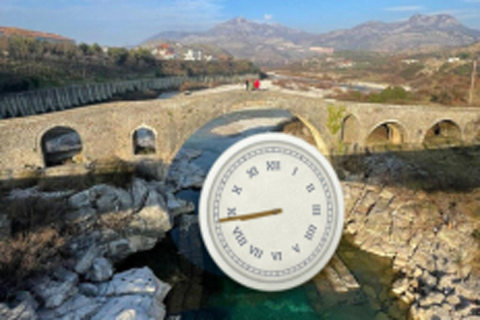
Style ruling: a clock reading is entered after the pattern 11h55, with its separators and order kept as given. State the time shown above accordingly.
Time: 8h44
